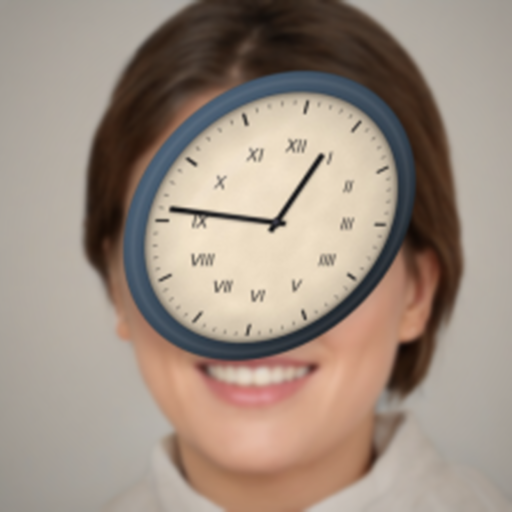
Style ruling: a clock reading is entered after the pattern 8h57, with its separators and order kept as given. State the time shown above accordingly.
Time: 12h46
